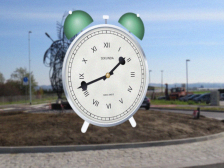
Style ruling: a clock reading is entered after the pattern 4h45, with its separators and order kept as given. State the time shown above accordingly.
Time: 1h42
